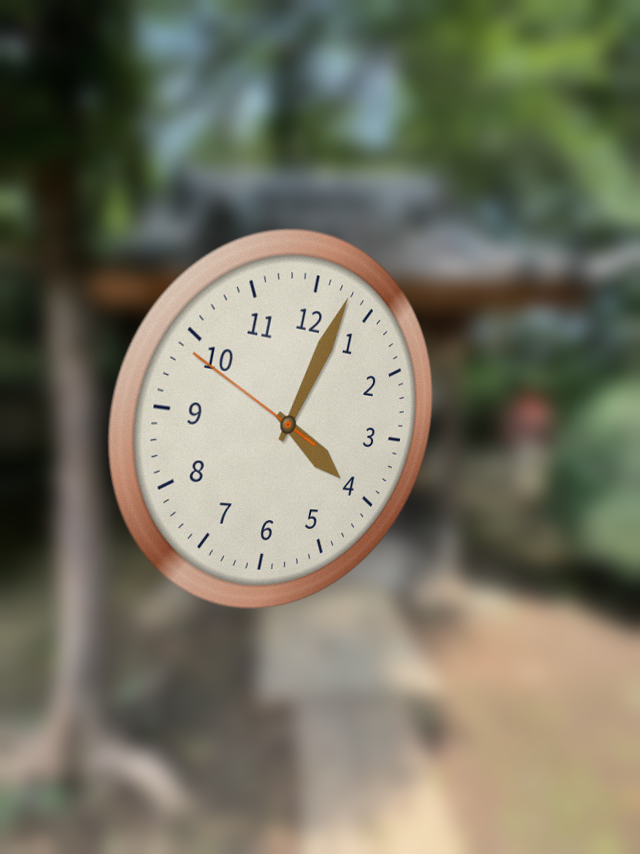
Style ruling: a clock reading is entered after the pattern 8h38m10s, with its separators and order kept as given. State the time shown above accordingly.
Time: 4h02m49s
